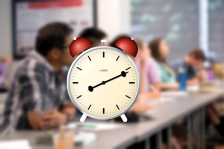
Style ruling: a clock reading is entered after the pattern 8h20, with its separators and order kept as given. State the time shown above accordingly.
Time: 8h11
